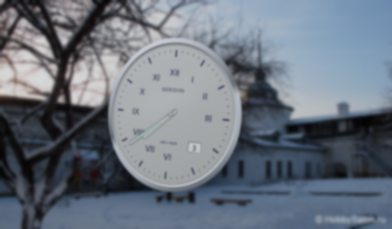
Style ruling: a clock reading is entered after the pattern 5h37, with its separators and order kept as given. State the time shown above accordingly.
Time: 7h39
